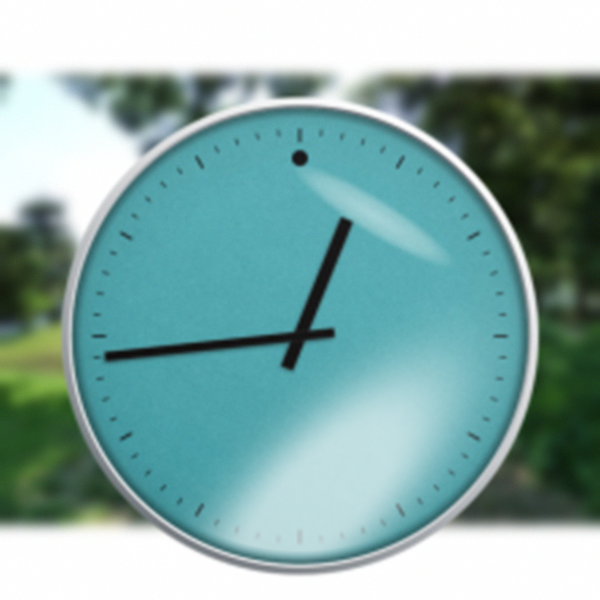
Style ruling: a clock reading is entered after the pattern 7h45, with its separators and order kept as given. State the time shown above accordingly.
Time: 12h44
